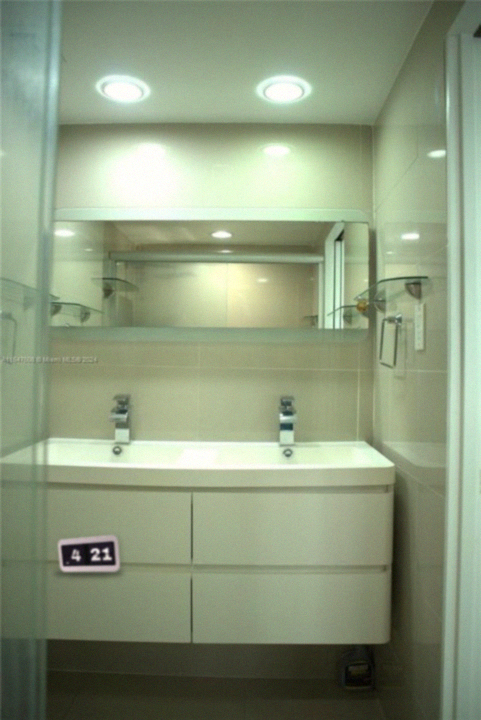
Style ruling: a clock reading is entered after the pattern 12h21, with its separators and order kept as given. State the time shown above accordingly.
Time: 4h21
